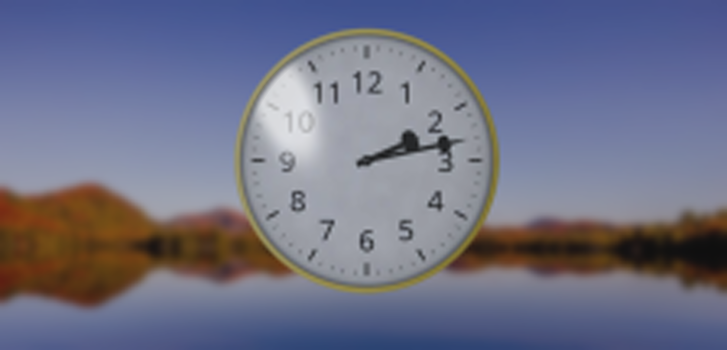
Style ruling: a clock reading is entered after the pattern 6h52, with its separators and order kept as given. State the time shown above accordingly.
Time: 2h13
